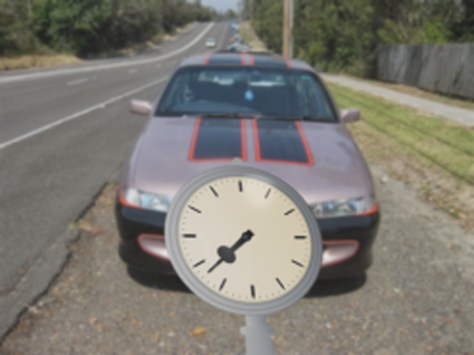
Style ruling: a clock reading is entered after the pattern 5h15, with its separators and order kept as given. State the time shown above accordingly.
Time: 7h38
